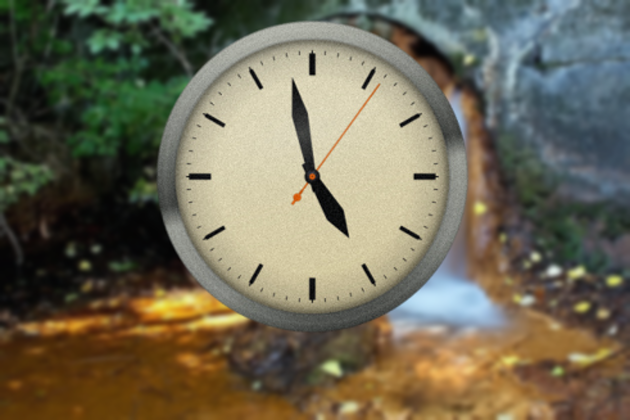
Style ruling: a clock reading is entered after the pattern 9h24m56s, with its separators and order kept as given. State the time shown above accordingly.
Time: 4h58m06s
